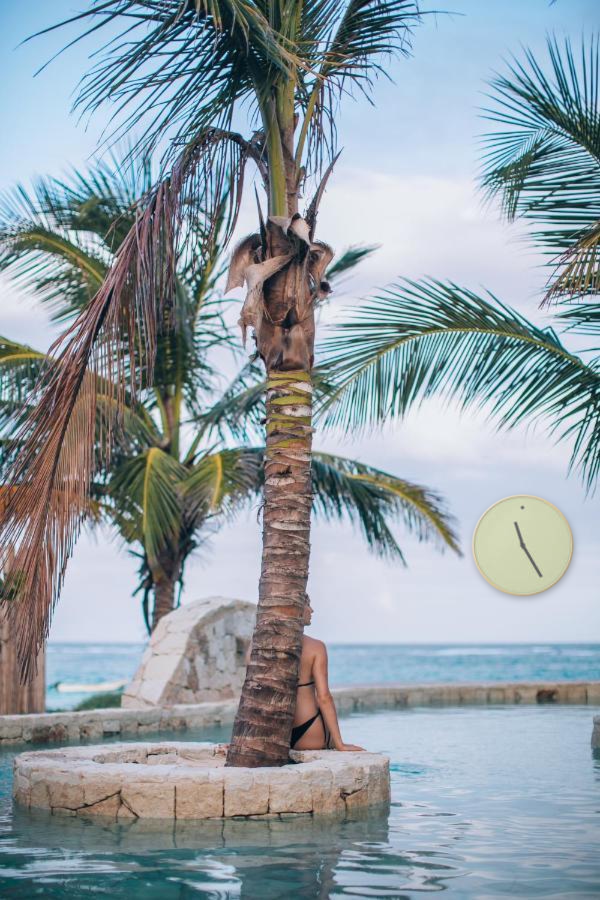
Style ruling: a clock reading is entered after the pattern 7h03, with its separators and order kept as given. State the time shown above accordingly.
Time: 11h25
